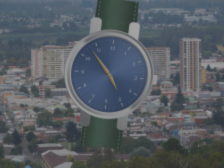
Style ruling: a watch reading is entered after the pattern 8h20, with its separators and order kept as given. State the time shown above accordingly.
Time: 4h53
